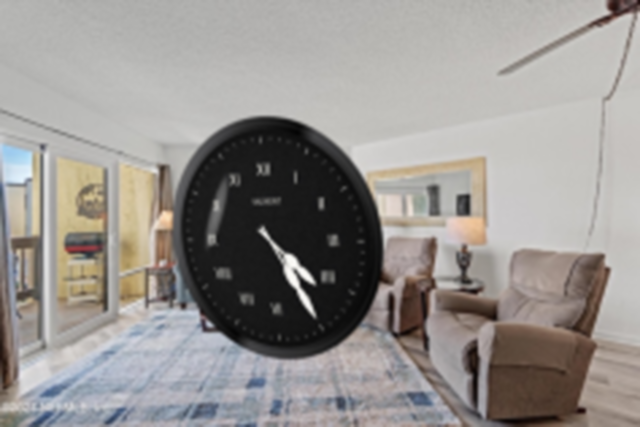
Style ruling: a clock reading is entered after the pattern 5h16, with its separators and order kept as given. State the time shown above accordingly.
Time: 4h25
